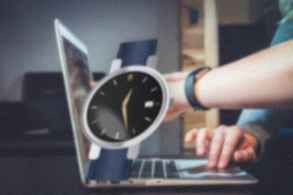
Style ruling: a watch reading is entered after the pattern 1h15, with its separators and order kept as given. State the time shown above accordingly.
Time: 12h27
